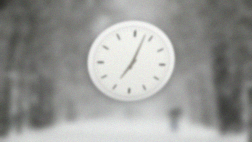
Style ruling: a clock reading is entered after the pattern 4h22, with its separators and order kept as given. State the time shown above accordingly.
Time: 7h03
